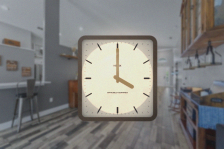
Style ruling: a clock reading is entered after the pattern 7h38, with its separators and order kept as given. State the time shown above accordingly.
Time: 4h00
